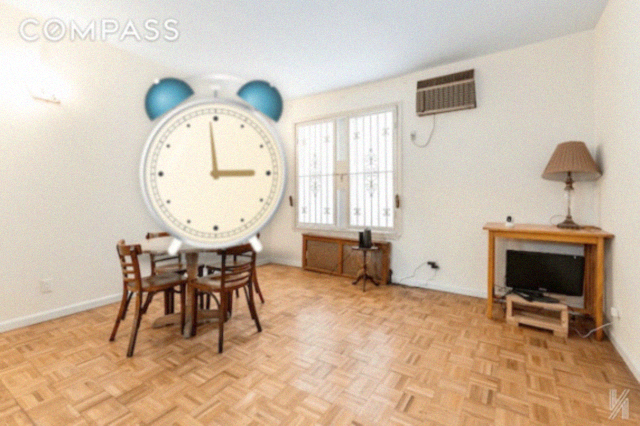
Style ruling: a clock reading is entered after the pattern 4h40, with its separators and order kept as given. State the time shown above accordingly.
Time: 2h59
